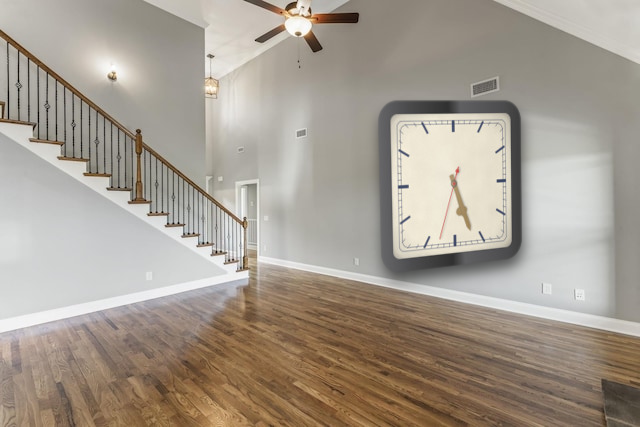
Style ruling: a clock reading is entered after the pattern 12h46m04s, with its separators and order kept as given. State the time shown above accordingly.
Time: 5h26m33s
